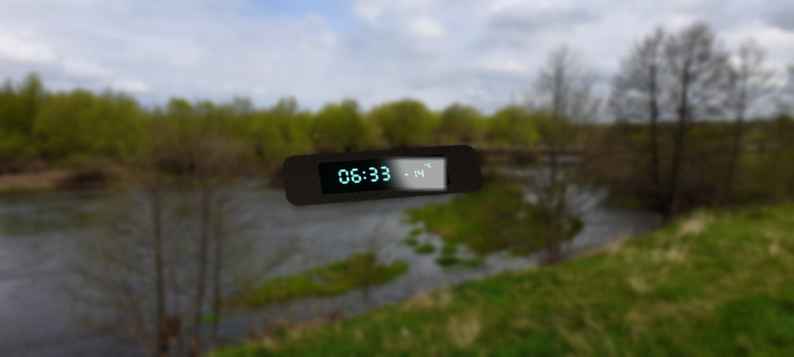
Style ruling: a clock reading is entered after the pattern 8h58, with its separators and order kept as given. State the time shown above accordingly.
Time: 6h33
